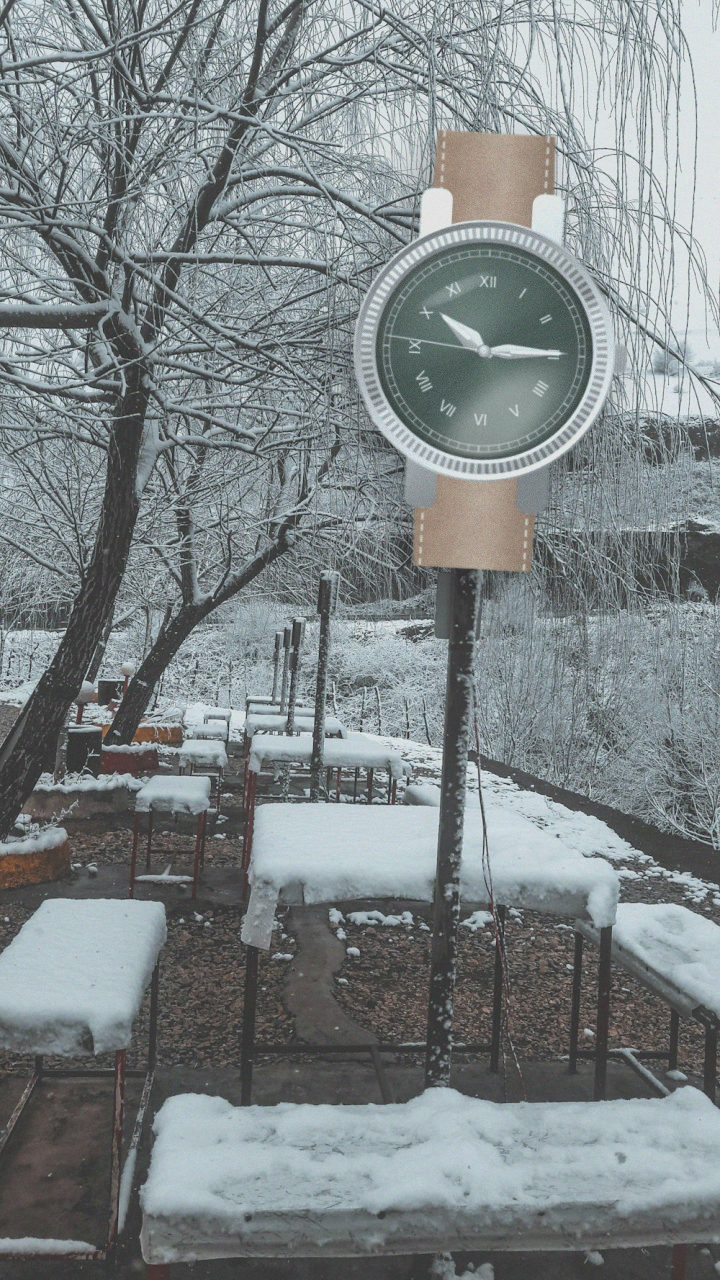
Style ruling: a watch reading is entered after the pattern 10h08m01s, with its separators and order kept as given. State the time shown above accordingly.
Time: 10h14m46s
